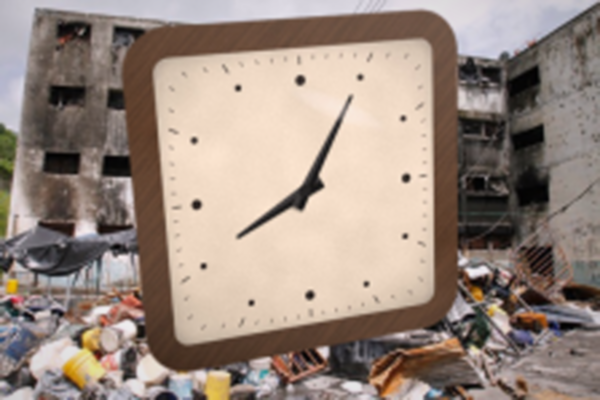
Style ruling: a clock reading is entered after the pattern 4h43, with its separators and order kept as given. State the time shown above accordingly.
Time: 8h05
